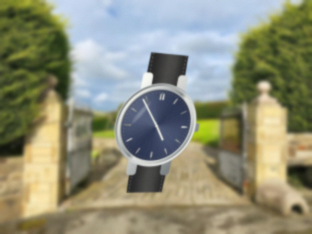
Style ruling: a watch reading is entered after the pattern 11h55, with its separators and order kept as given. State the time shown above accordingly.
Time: 4h54
